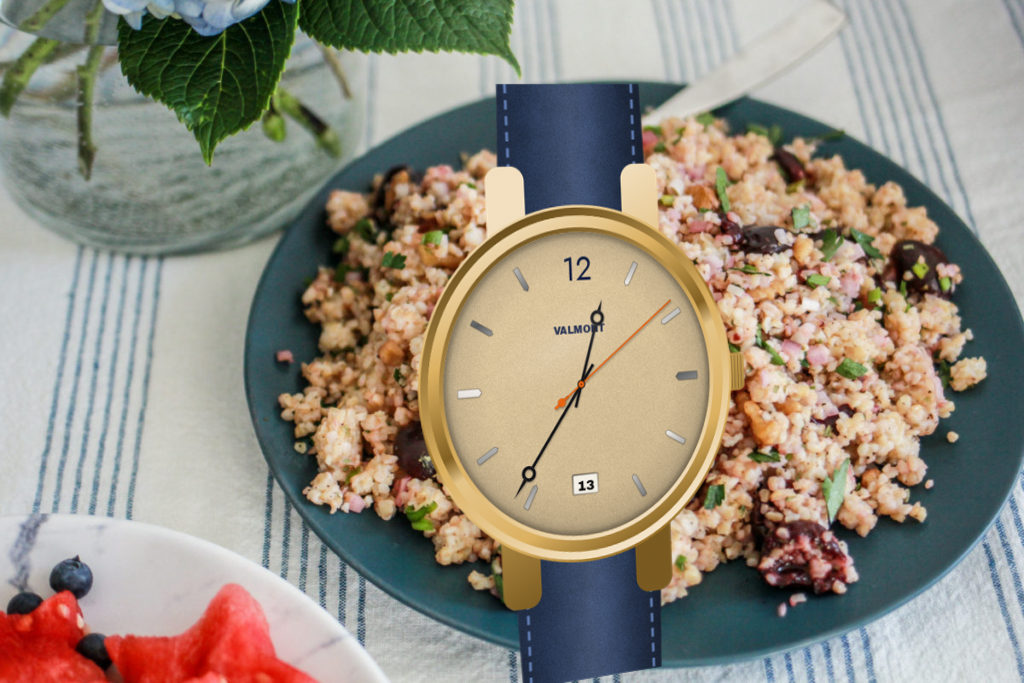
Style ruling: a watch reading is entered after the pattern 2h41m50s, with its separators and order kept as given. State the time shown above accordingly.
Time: 12h36m09s
